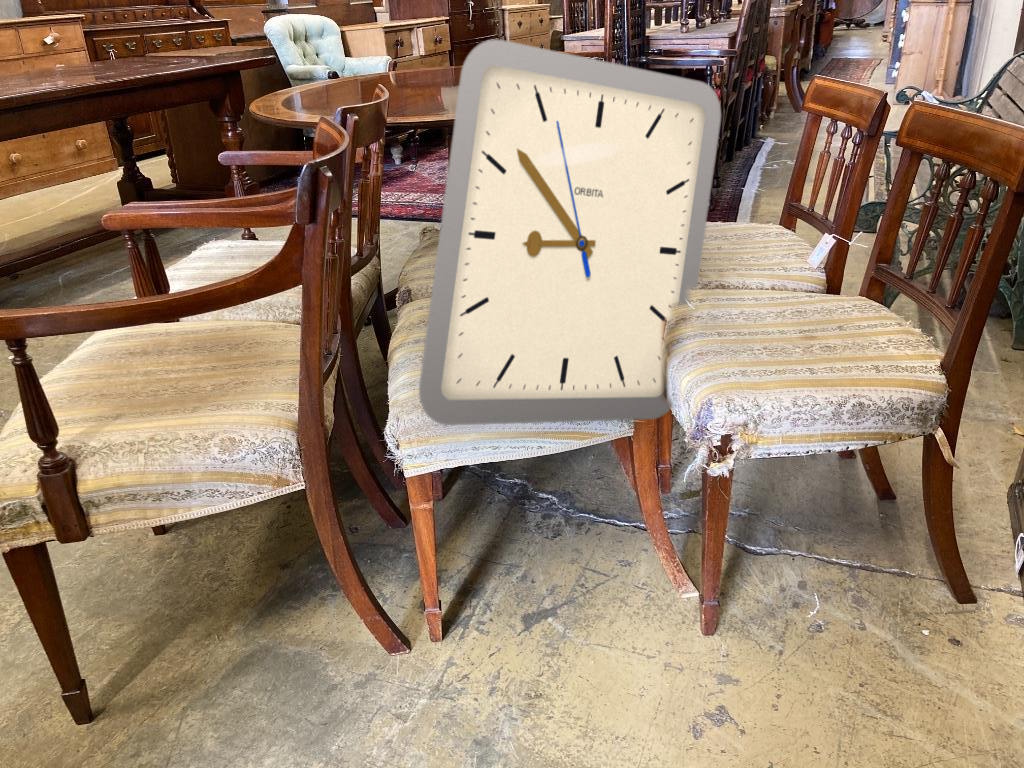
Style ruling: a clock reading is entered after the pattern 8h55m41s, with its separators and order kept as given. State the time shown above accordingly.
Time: 8h51m56s
